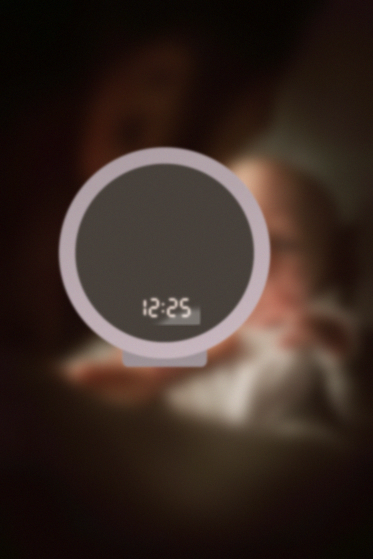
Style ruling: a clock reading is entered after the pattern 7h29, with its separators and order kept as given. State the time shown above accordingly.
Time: 12h25
